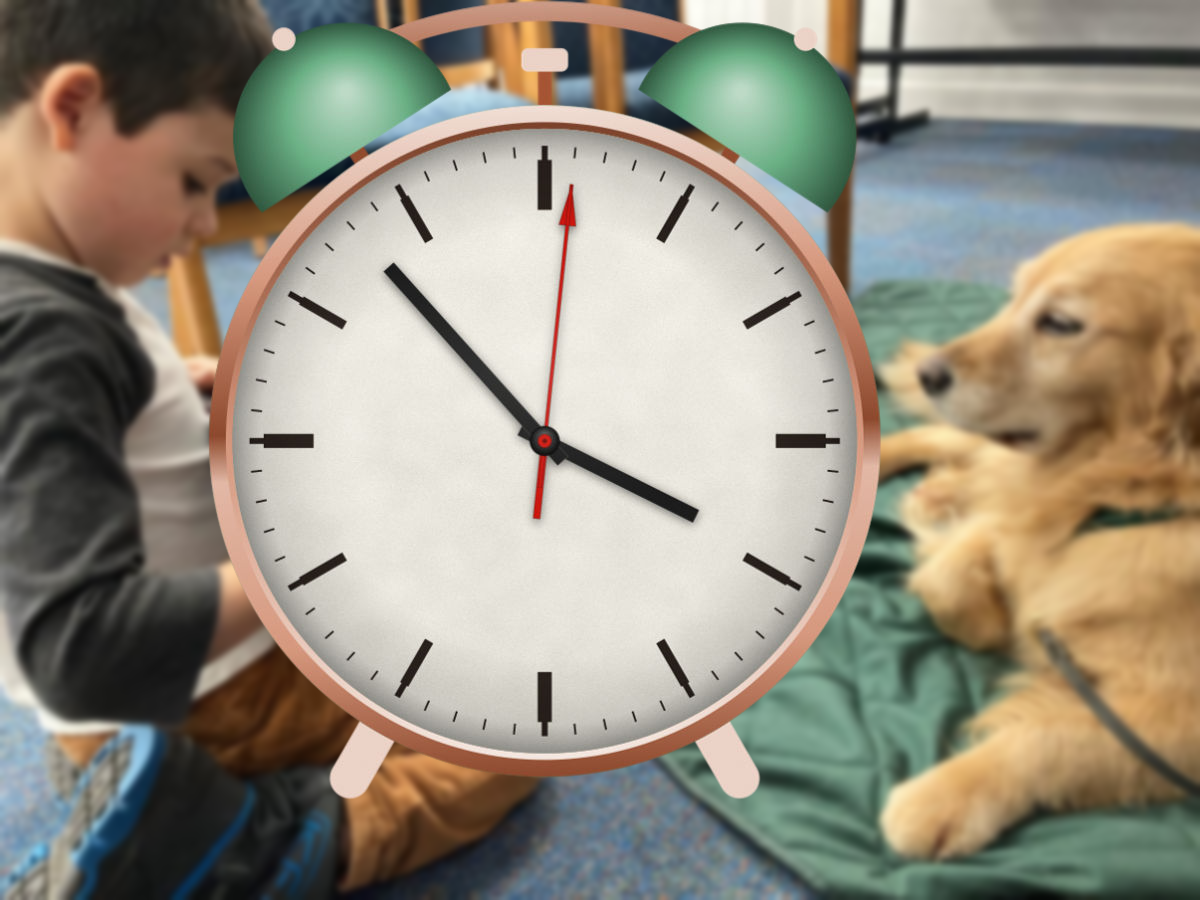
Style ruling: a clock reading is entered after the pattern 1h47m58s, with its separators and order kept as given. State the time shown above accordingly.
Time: 3h53m01s
